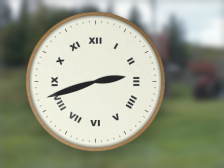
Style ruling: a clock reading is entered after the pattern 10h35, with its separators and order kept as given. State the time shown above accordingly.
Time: 2h42
